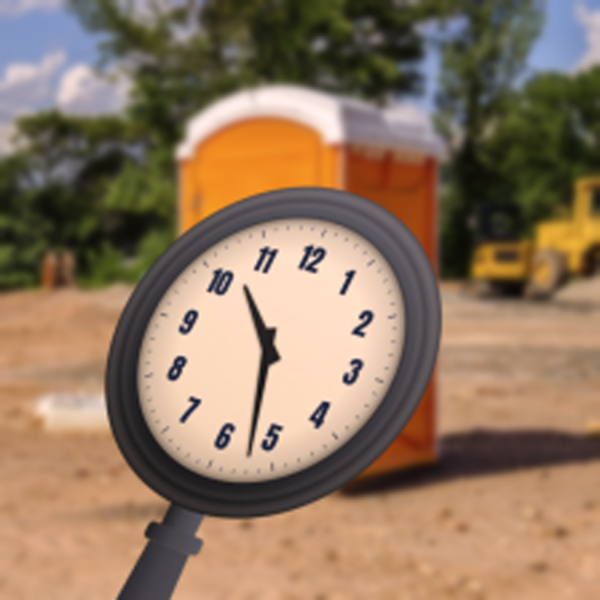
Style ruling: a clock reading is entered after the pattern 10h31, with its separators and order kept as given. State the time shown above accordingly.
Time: 10h27
